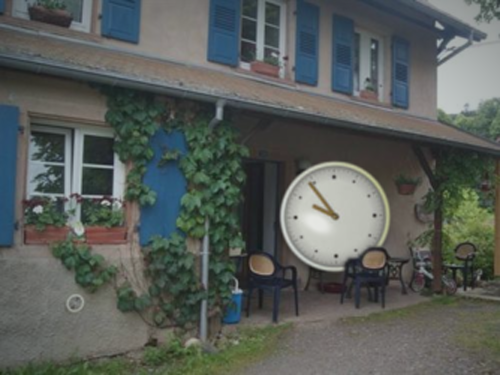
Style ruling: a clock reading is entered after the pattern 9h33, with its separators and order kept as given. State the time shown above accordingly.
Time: 9h54
